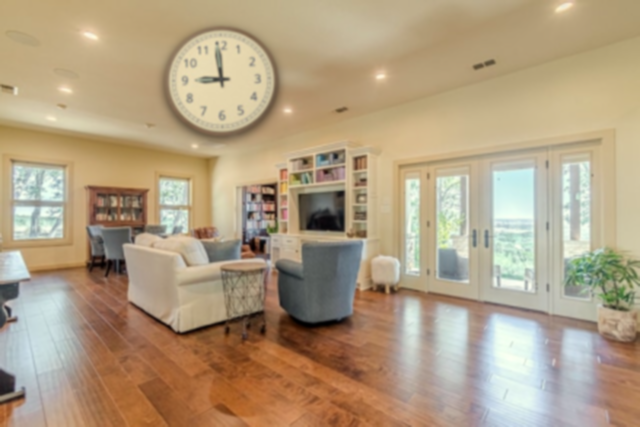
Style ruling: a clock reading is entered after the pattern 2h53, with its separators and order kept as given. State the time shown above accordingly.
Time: 8h59
